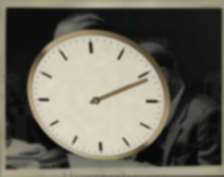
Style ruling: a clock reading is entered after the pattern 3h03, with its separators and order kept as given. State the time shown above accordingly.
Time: 2h11
